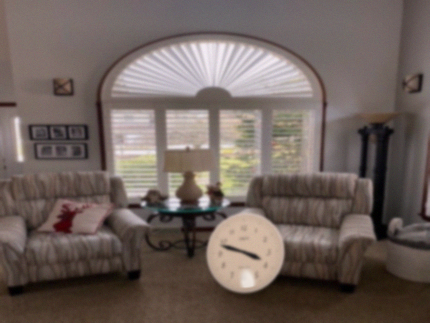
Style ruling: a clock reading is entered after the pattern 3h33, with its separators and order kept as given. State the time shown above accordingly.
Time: 3h48
